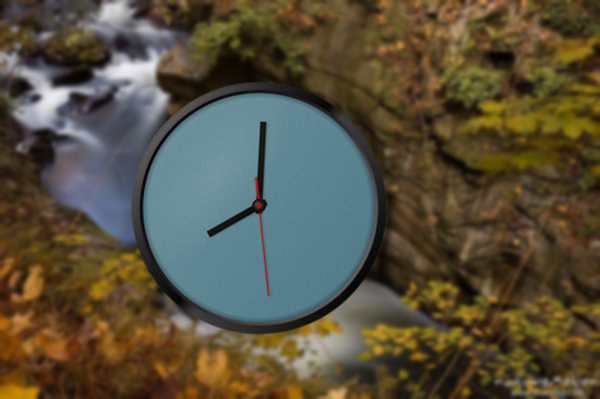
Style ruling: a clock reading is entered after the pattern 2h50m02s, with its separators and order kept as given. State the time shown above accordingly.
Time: 8h00m29s
